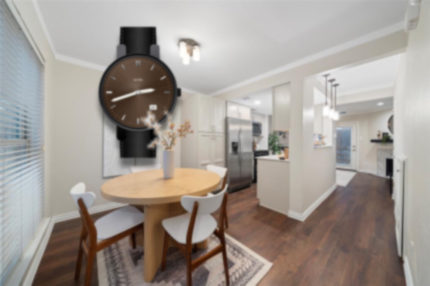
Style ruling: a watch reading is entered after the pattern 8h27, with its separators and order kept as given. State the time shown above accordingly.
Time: 2h42
